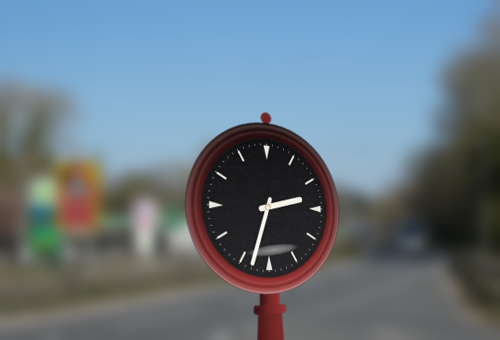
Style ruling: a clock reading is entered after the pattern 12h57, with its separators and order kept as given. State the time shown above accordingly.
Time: 2h33
